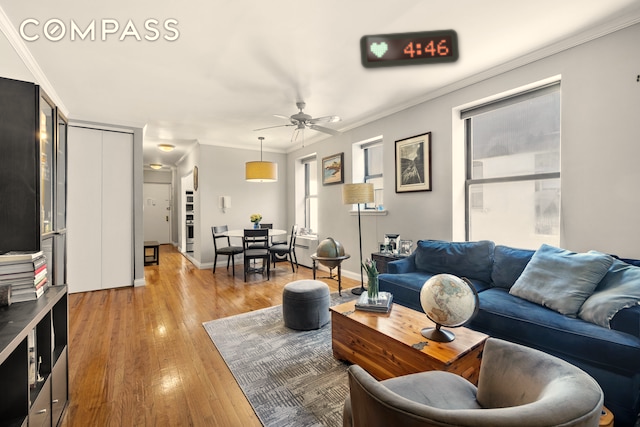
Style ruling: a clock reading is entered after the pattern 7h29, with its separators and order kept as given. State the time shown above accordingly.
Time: 4h46
